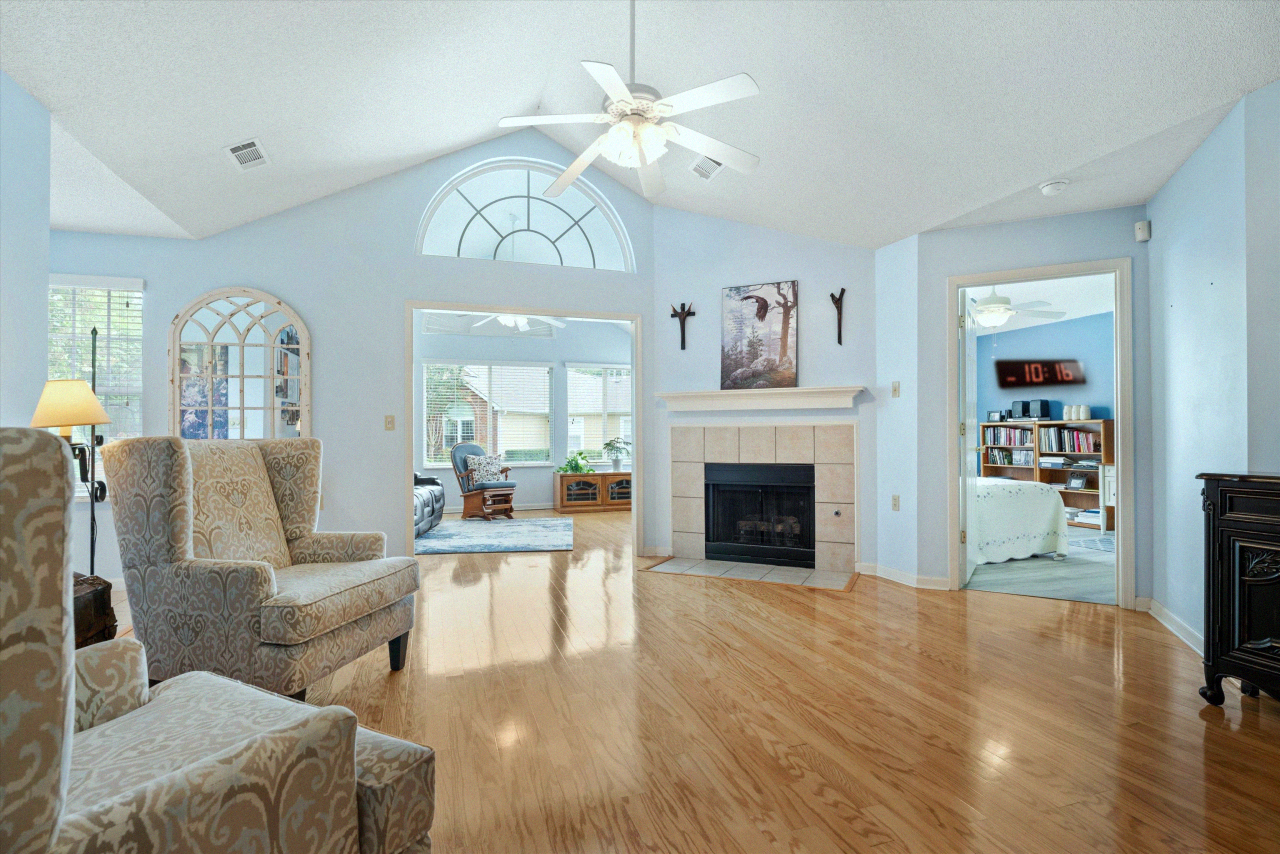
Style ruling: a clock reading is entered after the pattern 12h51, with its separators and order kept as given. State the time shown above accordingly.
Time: 10h16
